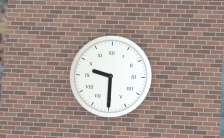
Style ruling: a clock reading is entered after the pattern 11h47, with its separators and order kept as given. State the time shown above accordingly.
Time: 9h30
